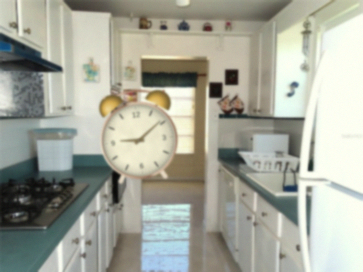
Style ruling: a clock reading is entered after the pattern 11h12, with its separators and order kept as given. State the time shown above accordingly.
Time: 9h09
